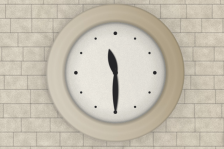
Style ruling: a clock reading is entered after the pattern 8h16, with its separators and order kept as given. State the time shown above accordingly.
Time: 11h30
